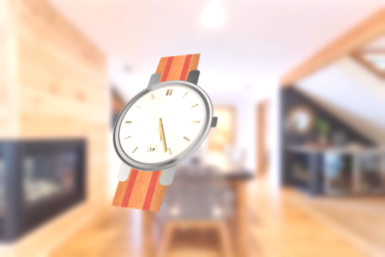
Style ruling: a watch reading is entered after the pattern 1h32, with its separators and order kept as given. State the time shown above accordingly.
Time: 5h26
